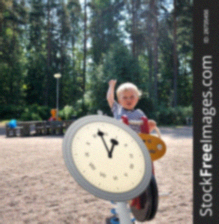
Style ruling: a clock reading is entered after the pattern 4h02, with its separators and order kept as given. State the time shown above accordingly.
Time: 12h58
